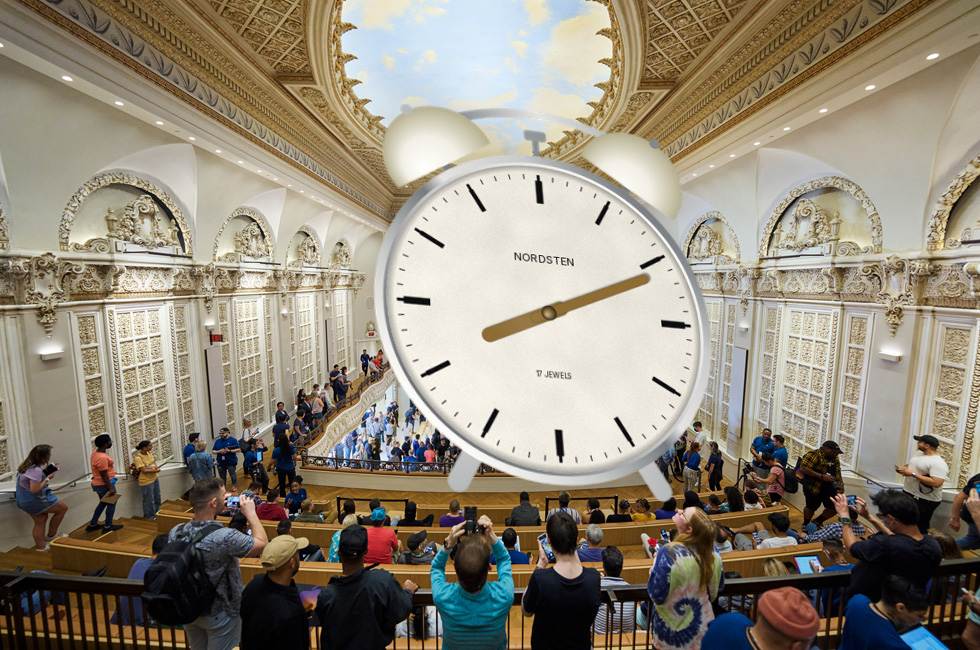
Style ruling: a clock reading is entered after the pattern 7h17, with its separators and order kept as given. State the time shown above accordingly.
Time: 8h11
